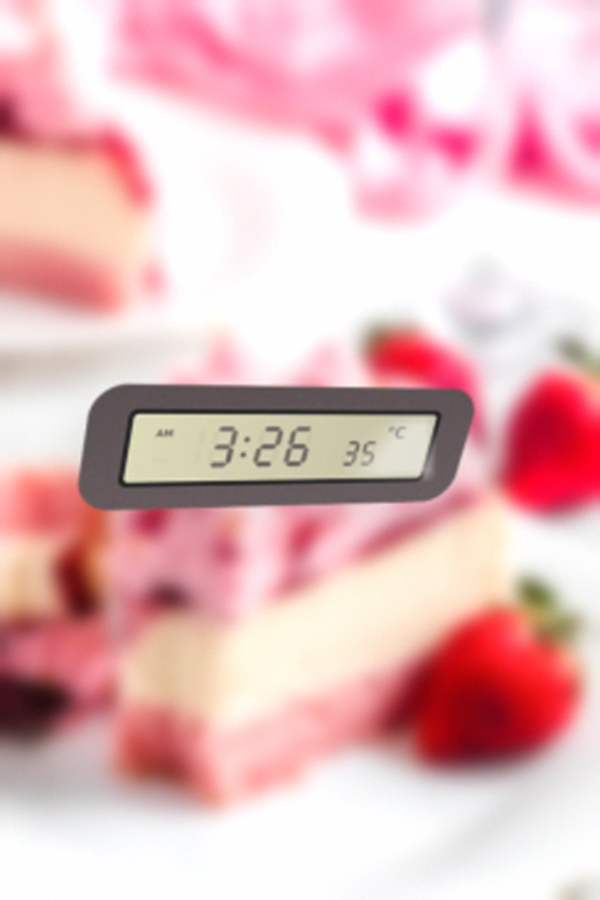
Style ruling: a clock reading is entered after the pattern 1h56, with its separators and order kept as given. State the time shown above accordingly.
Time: 3h26
